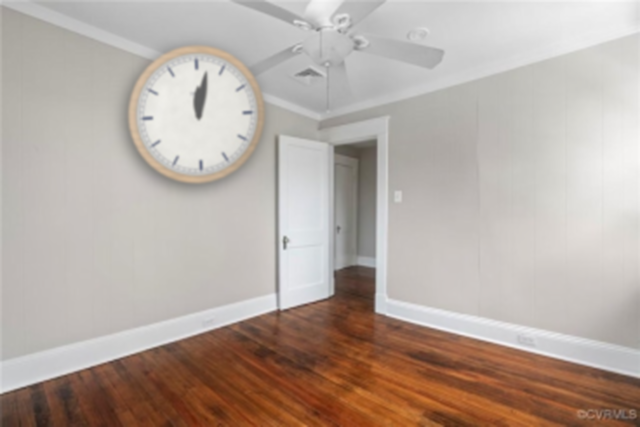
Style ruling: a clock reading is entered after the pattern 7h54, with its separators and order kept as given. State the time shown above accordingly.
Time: 12h02
